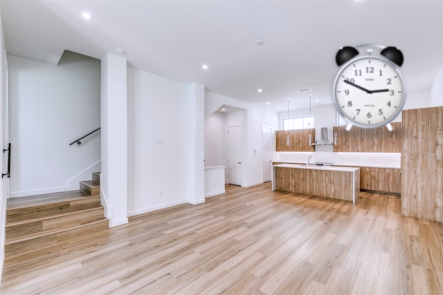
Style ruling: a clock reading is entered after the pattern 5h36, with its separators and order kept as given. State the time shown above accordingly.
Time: 2h49
